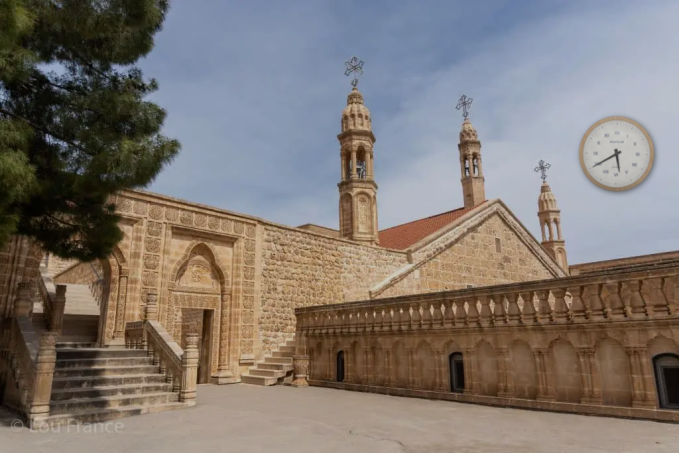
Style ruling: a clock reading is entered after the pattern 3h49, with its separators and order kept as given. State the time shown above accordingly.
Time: 5h40
